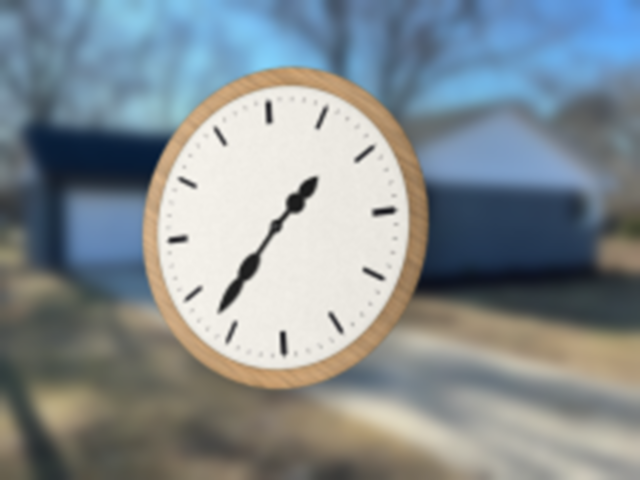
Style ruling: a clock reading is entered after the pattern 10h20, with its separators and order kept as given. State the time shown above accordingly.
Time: 1h37
